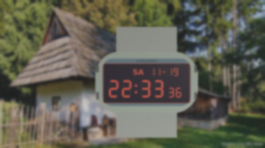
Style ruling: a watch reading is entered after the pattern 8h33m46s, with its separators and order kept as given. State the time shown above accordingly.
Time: 22h33m36s
